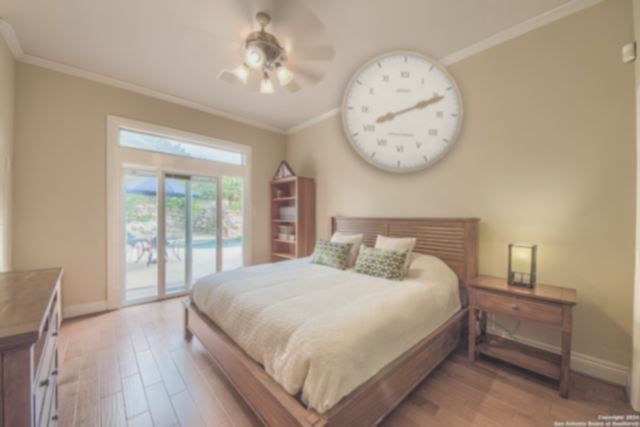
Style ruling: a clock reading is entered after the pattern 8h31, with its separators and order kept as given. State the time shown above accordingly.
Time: 8h11
